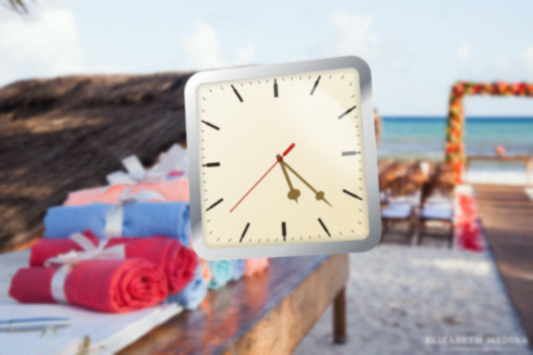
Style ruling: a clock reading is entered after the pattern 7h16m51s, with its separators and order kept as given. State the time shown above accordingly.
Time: 5h22m38s
